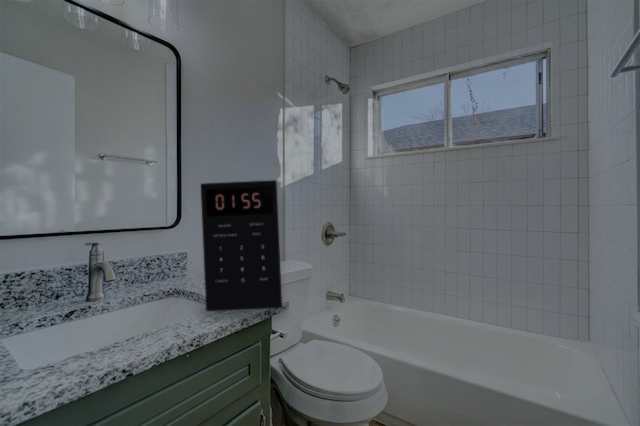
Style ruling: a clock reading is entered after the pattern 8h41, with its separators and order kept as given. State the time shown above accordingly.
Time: 1h55
